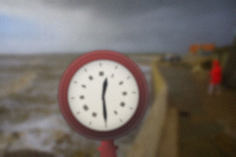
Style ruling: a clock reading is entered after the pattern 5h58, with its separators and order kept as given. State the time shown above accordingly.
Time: 12h30
